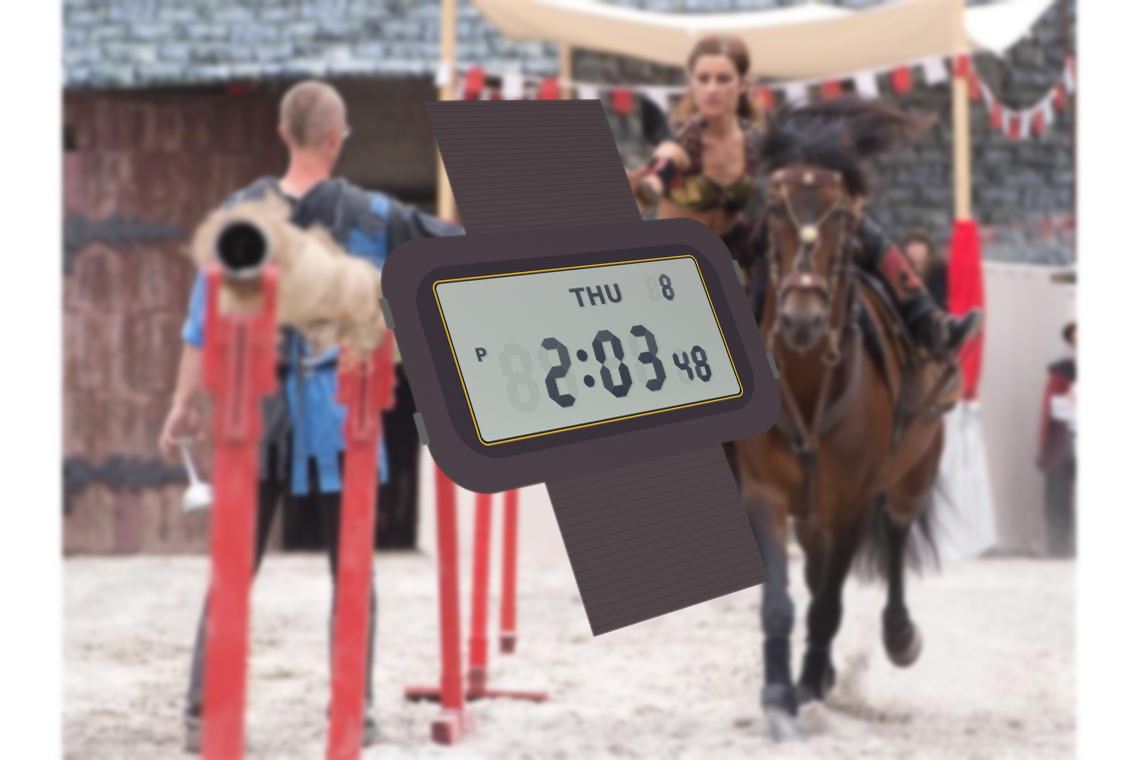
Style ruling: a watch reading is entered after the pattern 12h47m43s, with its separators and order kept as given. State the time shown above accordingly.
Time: 2h03m48s
